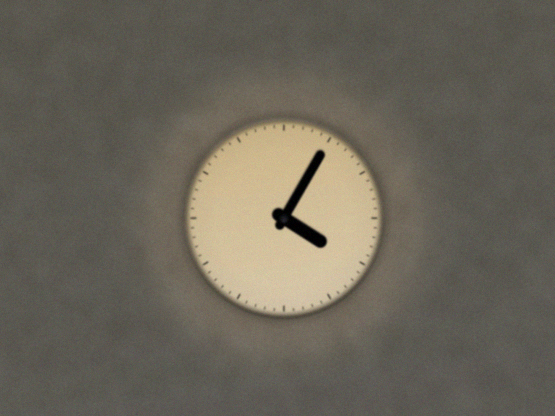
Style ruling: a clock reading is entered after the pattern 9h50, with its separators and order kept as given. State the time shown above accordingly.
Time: 4h05
